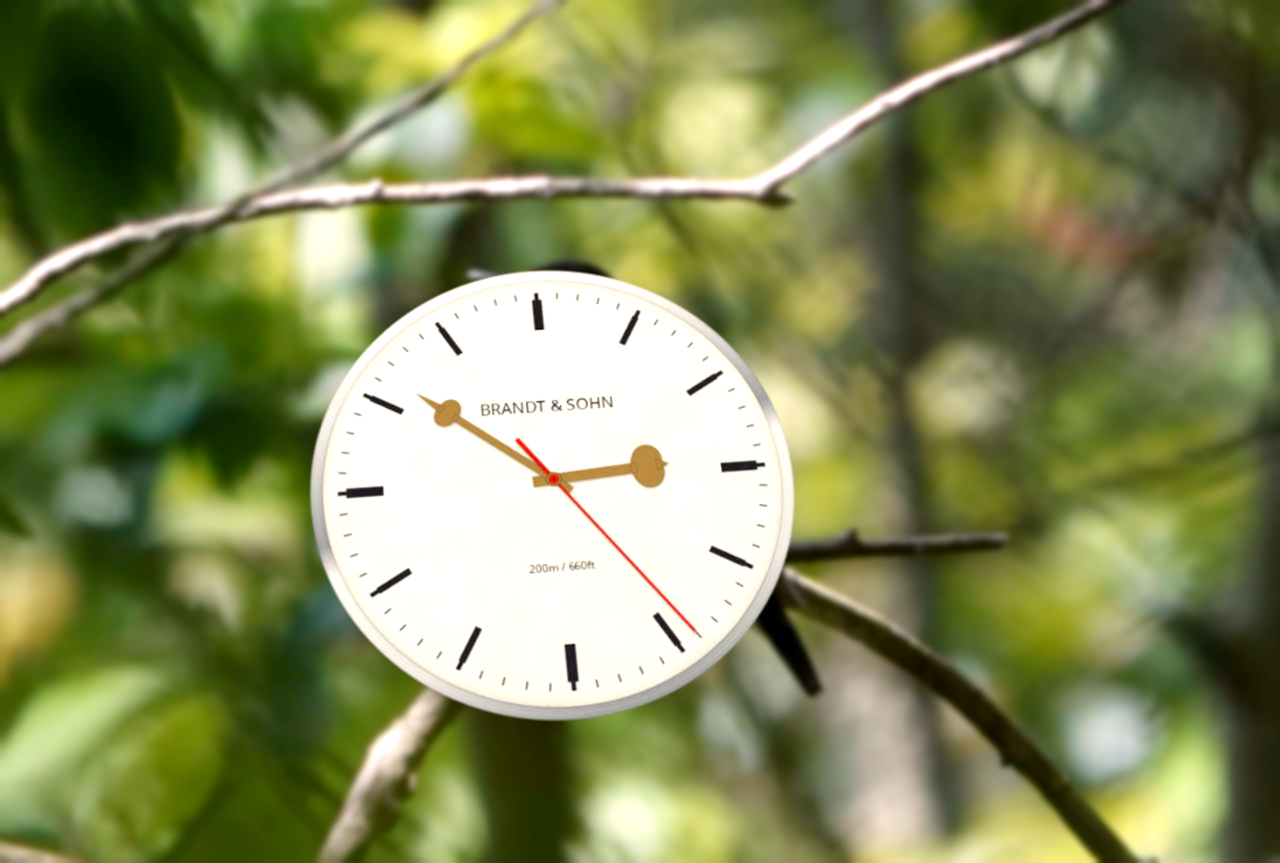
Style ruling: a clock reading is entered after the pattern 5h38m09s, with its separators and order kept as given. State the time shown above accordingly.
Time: 2h51m24s
